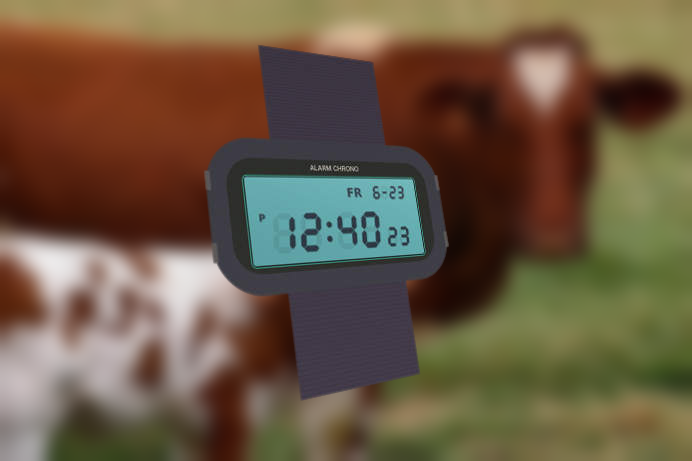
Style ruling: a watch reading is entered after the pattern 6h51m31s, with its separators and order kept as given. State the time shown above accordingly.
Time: 12h40m23s
